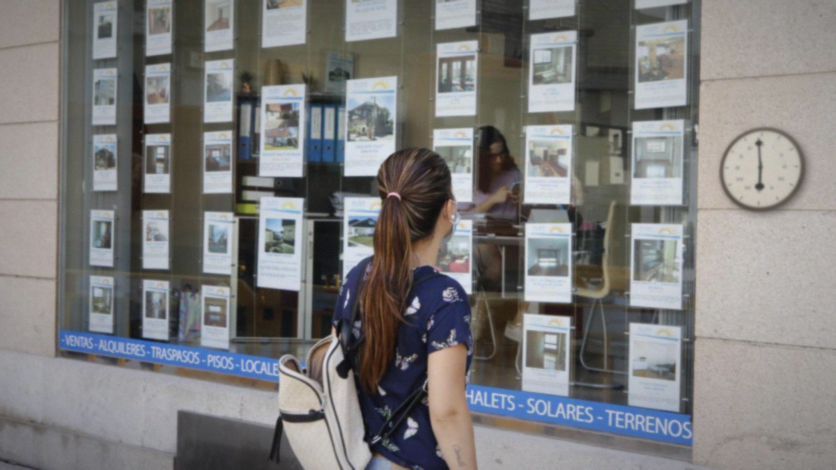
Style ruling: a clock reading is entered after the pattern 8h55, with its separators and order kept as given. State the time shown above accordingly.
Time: 5h59
